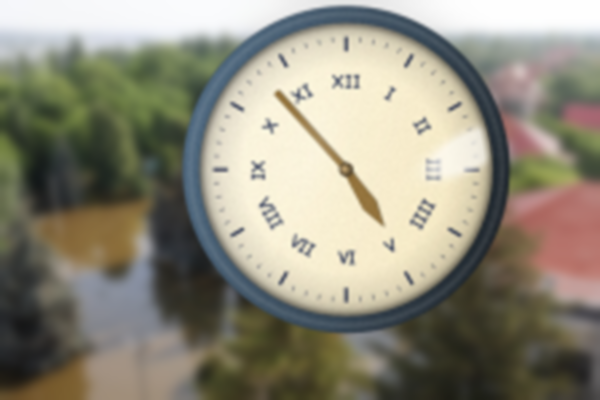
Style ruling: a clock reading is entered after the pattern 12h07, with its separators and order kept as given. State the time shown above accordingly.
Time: 4h53
